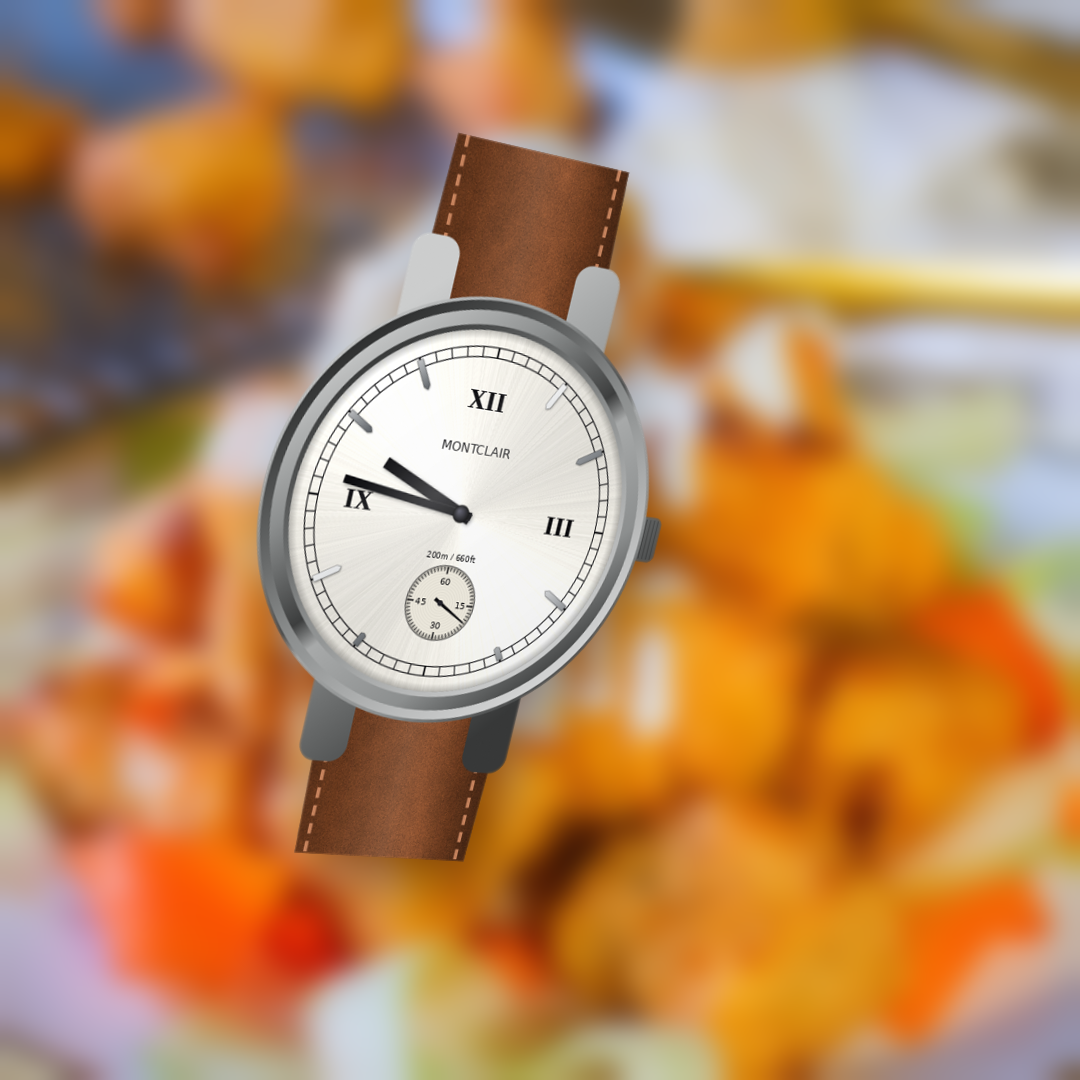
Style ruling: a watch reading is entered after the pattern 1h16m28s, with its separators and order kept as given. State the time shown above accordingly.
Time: 9h46m20s
